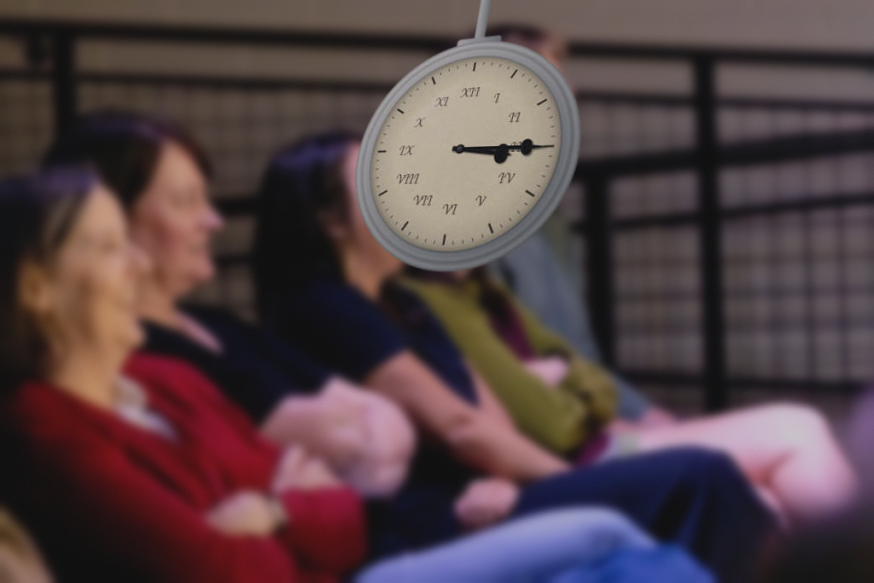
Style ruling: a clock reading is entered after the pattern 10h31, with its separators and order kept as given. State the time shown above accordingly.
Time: 3h15
